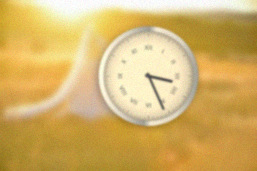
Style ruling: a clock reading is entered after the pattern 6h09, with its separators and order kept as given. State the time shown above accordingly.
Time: 3h26
